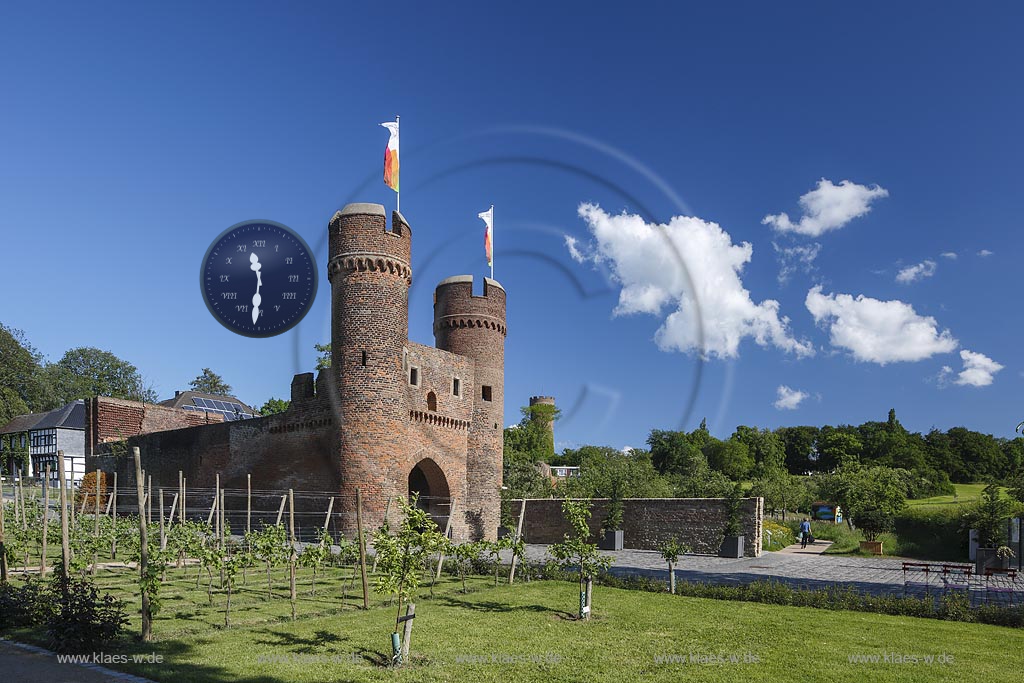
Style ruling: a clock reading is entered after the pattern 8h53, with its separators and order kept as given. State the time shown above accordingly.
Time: 11h31
